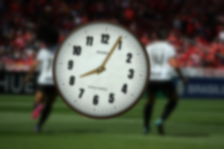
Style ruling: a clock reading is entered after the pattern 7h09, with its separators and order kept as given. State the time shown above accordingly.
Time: 8h04
